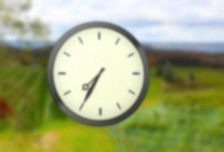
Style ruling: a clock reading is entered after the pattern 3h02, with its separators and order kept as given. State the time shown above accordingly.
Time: 7h35
